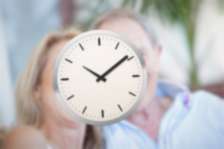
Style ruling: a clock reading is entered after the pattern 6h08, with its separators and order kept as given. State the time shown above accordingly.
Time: 10h09
